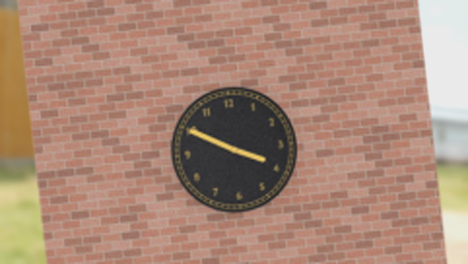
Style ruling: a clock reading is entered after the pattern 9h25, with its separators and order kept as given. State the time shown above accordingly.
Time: 3h50
